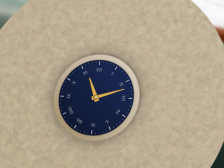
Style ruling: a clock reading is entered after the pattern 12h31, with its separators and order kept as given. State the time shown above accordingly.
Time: 11h12
